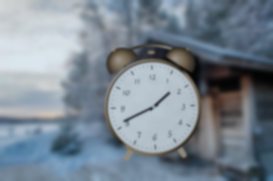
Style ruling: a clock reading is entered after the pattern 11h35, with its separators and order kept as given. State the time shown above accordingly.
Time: 1h41
